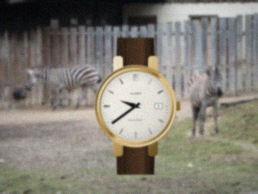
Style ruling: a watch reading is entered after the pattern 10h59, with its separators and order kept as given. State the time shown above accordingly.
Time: 9h39
